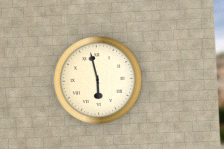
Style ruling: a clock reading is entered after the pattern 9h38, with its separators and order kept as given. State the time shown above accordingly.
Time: 5h58
